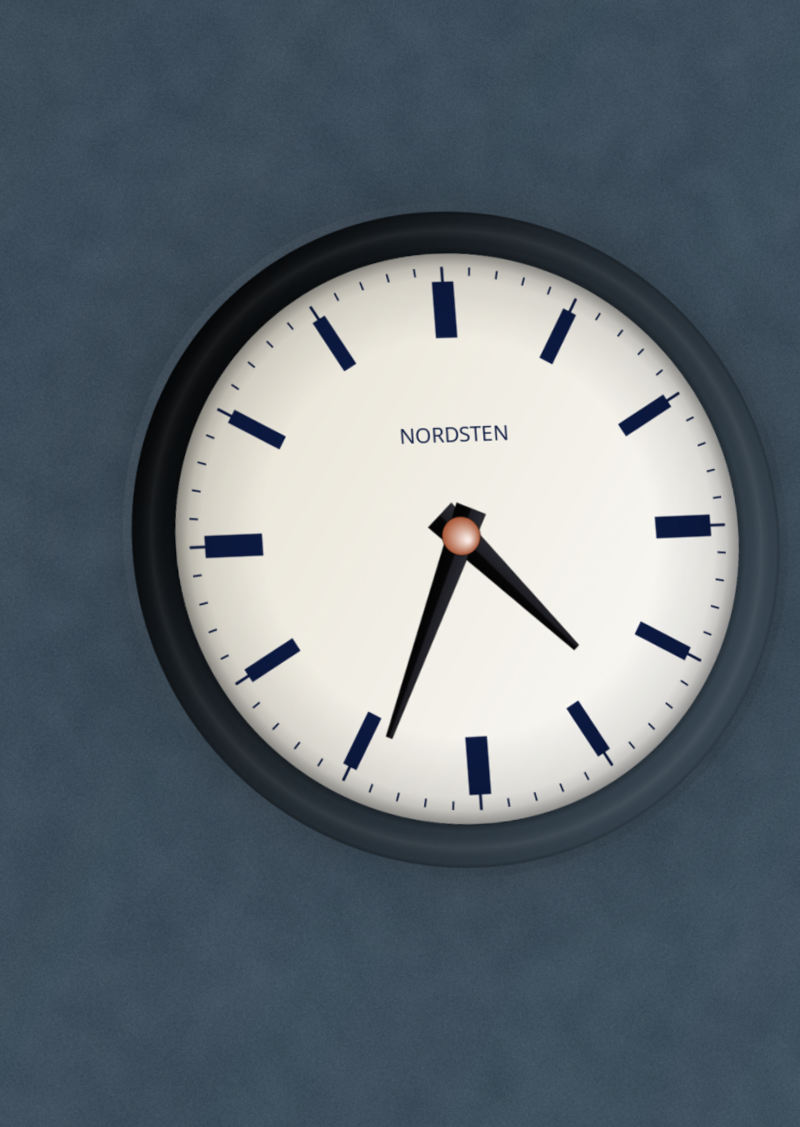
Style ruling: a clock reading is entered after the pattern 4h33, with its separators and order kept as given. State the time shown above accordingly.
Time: 4h34
